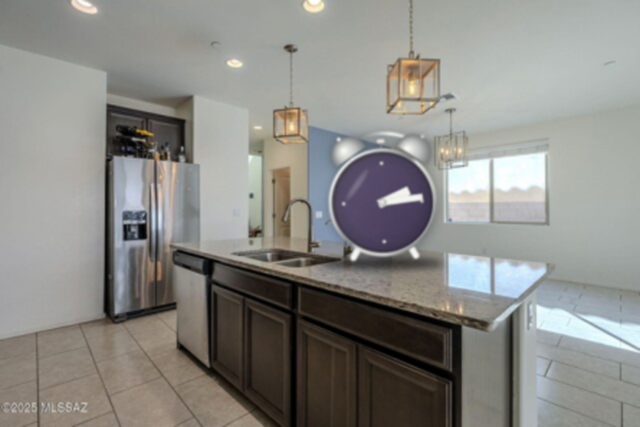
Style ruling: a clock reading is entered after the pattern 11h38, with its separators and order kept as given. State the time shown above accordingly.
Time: 2h14
